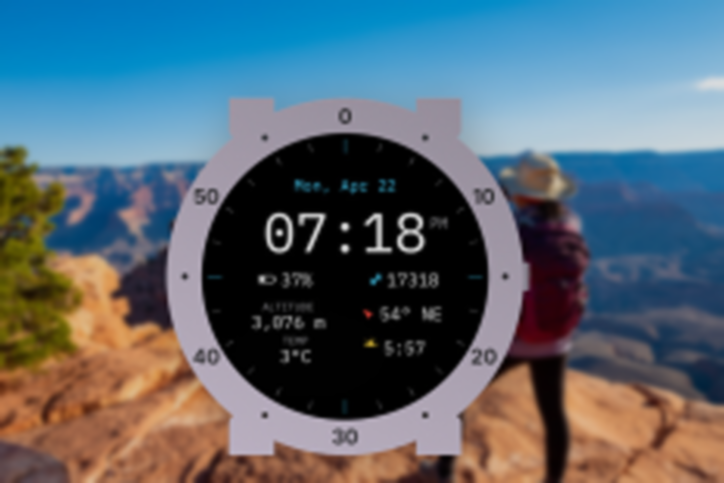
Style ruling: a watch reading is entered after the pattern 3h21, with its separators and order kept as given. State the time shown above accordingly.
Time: 7h18
